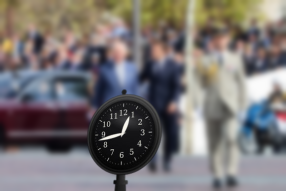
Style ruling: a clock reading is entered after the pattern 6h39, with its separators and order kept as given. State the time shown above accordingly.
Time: 12h43
